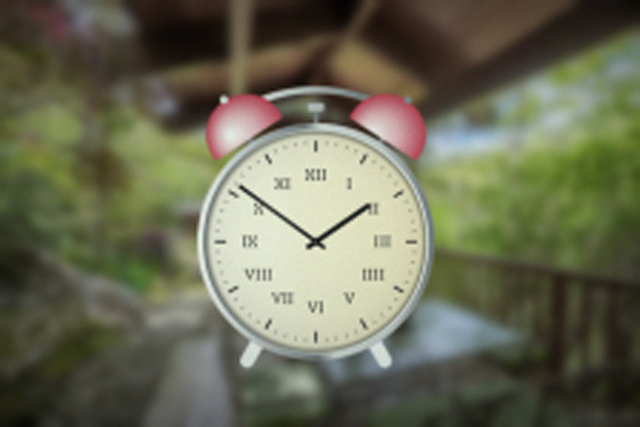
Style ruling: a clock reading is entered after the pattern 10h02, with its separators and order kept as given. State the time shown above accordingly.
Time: 1h51
